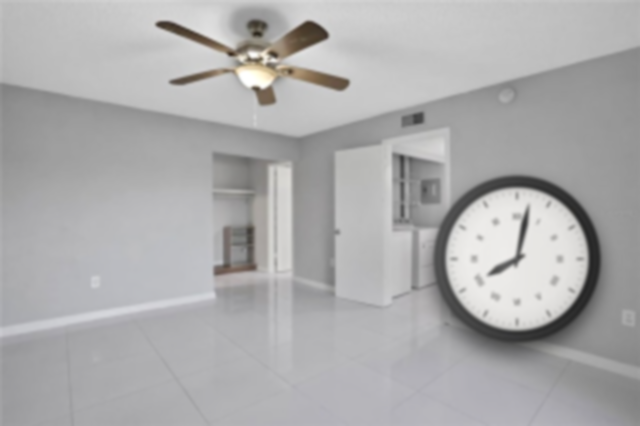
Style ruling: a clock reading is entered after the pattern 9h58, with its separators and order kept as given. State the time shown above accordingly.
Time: 8h02
